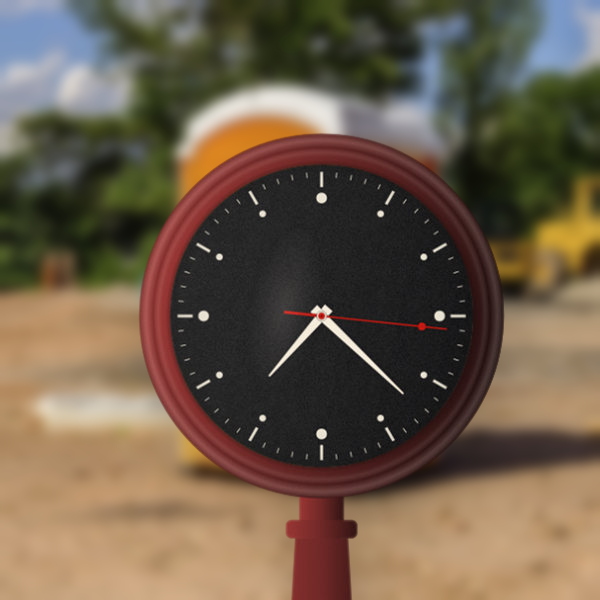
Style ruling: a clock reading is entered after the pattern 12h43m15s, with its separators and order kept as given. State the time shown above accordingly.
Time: 7h22m16s
